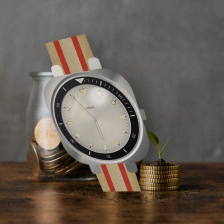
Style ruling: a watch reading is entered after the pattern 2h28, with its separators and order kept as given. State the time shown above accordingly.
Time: 5h55
